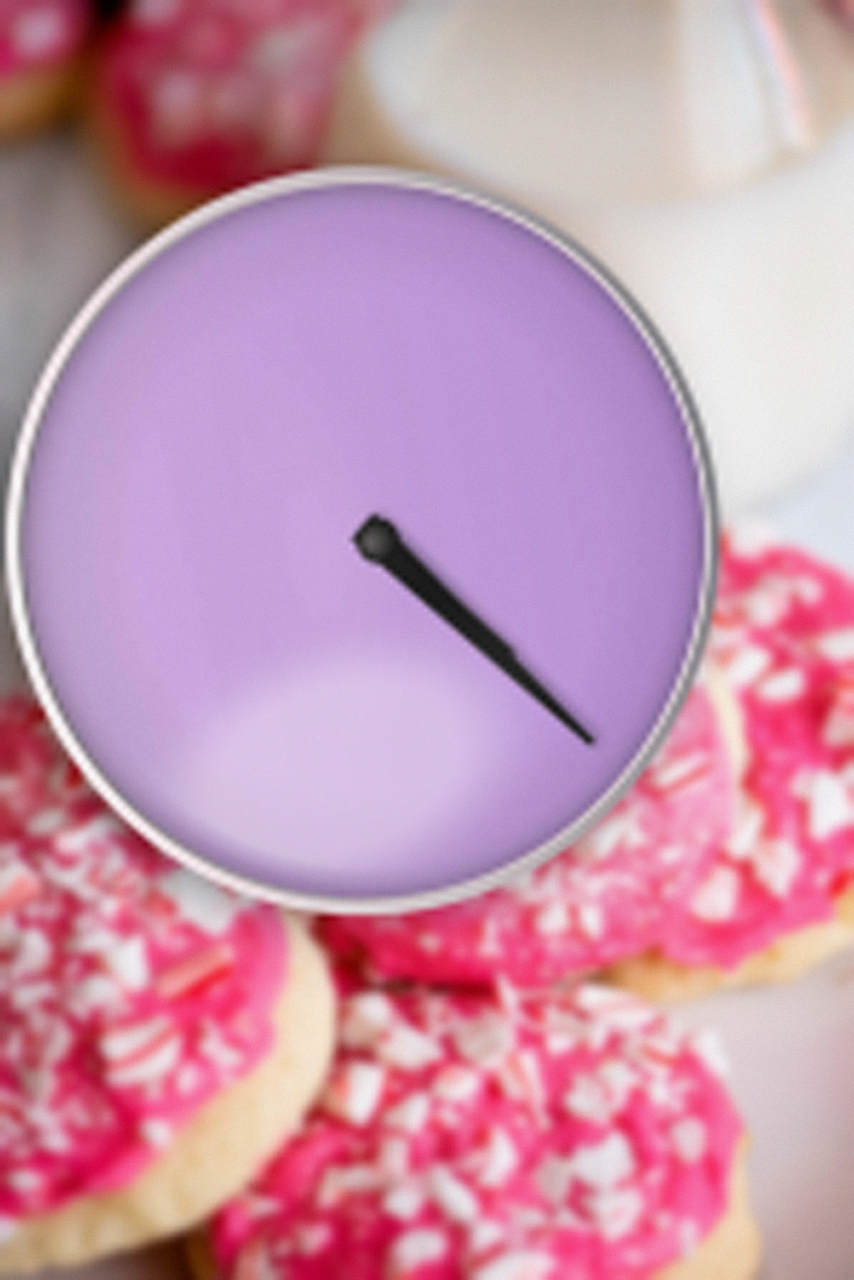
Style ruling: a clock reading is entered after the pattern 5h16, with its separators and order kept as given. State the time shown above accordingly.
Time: 4h22
